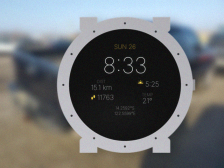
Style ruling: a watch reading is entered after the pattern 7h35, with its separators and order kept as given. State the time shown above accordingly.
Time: 8h33
